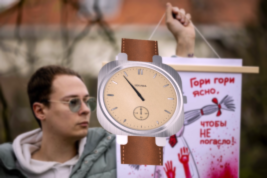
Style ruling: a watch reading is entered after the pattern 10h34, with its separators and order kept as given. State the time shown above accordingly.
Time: 10h54
